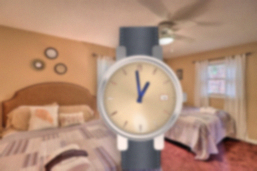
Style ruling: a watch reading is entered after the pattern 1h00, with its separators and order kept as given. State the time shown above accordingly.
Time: 12h59
